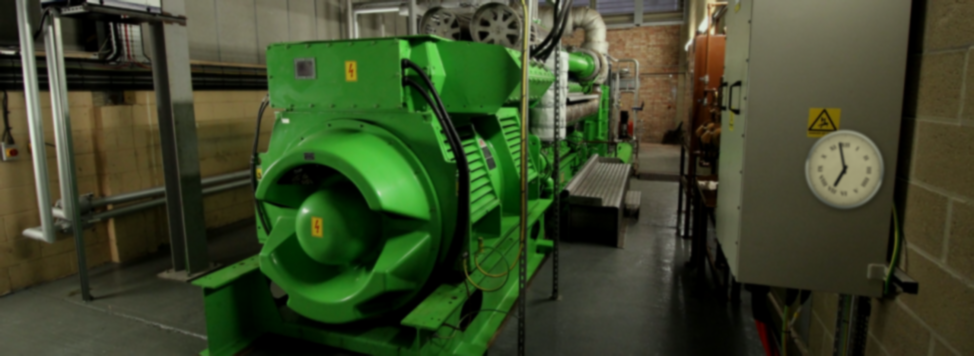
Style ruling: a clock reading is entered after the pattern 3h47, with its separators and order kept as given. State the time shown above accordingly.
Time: 6h58
